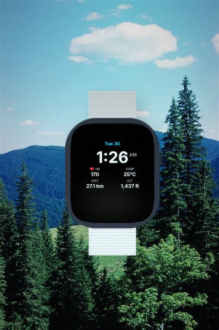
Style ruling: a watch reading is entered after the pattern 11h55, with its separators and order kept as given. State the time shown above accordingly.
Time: 1h26
